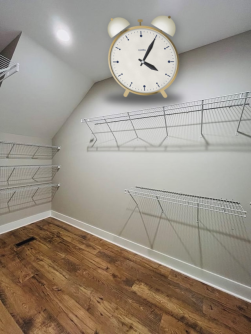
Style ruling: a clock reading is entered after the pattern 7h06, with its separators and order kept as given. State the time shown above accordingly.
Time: 4h05
